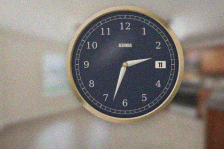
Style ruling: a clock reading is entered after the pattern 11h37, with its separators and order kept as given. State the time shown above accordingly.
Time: 2h33
